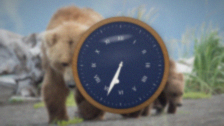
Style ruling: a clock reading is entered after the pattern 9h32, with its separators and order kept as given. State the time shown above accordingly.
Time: 6h34
